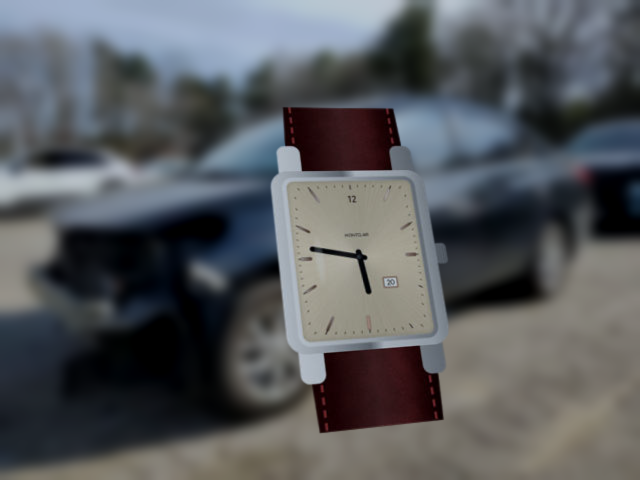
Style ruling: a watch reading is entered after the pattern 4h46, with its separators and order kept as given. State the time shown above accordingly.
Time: 5h47
